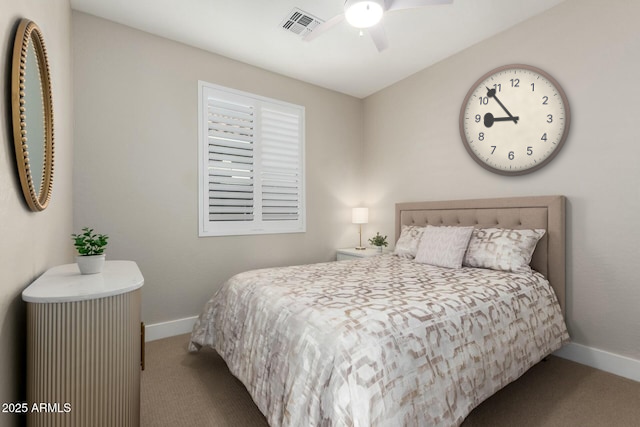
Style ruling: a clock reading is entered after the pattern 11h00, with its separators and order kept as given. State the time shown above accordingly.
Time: 8h53
